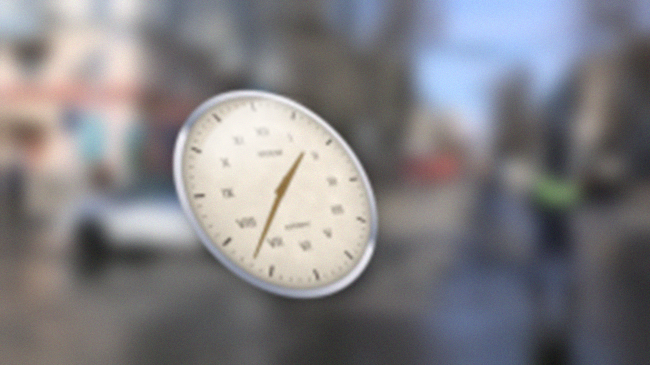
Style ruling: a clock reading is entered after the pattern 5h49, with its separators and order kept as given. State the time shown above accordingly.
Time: 1h37
